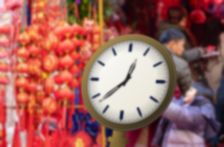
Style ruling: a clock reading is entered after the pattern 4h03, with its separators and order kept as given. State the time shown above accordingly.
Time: 12h38
